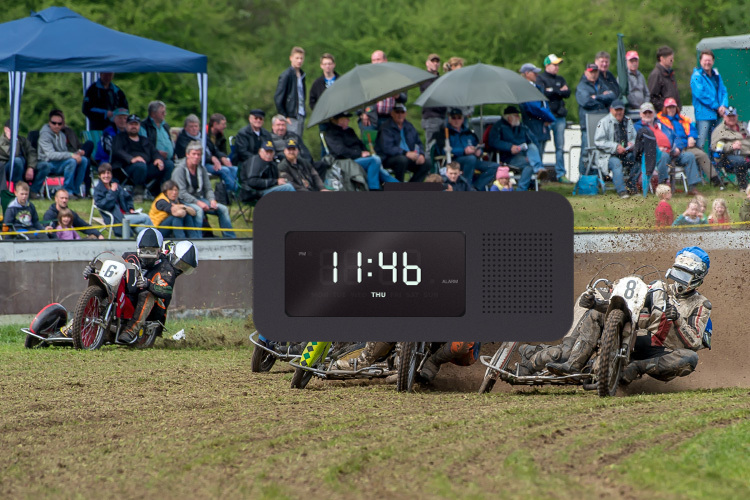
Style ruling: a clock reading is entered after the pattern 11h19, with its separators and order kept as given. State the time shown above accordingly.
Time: 11h46
